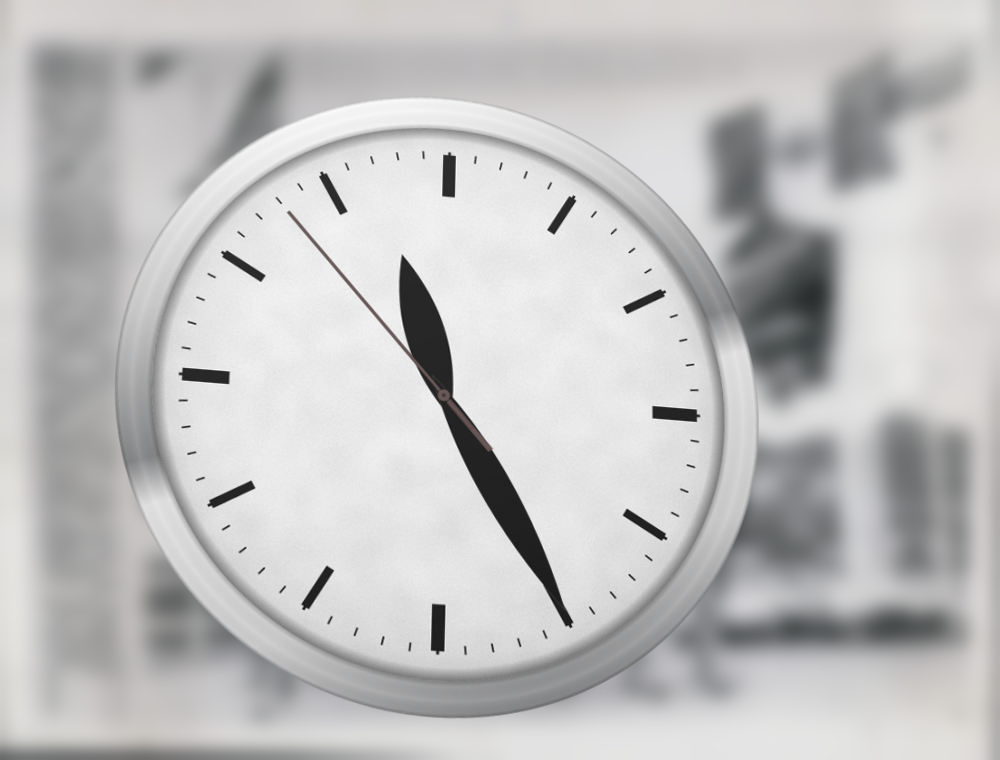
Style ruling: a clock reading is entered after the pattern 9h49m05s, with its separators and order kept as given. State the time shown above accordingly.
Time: 11h24m53s
